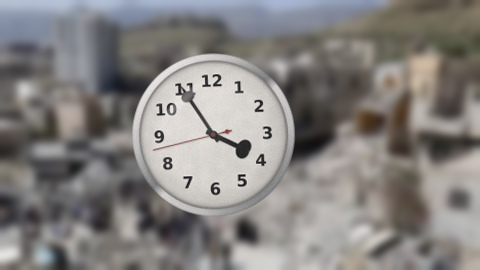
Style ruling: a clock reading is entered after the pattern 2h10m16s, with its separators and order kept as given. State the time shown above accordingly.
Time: 3h54m43s
